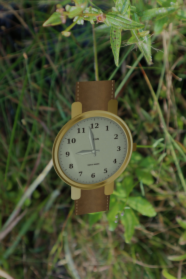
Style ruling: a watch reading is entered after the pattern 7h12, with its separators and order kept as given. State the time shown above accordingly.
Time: 8h58
